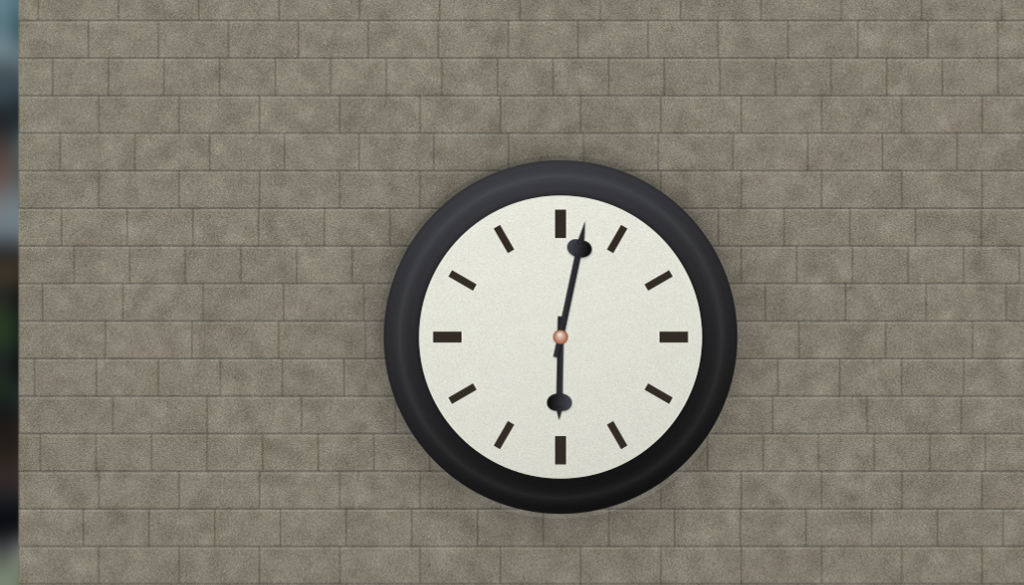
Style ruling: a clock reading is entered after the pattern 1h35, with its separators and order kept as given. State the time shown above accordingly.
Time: 6h02
